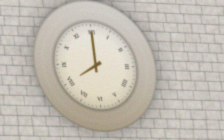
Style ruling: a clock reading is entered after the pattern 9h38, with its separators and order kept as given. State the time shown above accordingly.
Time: 8h00
